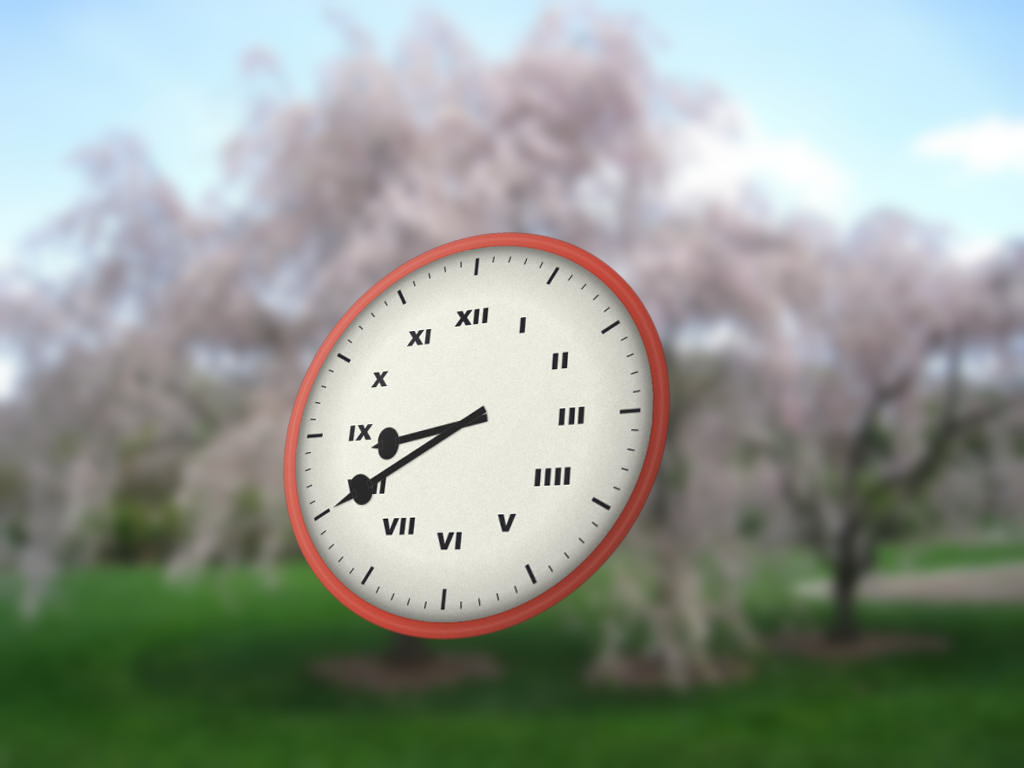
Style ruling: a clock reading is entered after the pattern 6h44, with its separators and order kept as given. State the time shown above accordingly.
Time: 8h40
